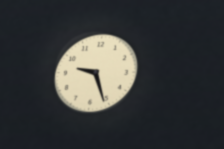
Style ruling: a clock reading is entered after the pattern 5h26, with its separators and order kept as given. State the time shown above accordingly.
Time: 9h26
